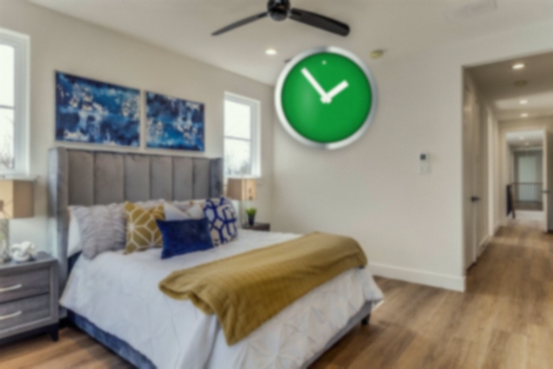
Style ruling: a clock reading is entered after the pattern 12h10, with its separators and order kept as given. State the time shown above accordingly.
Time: 1h54
